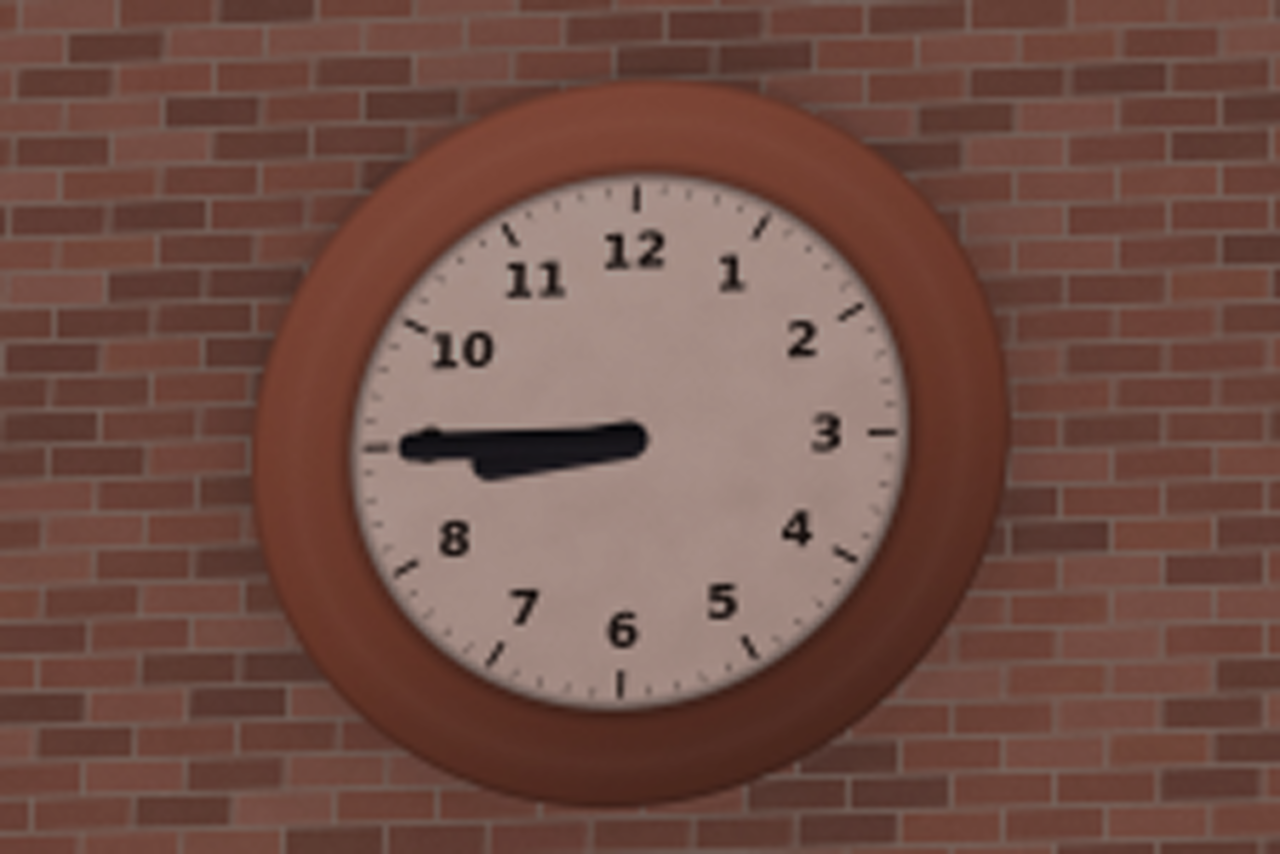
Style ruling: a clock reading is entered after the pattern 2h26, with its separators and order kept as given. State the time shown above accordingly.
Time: 8h45
